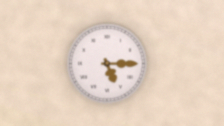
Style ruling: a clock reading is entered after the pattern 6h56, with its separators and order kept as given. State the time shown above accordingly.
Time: 5h15
